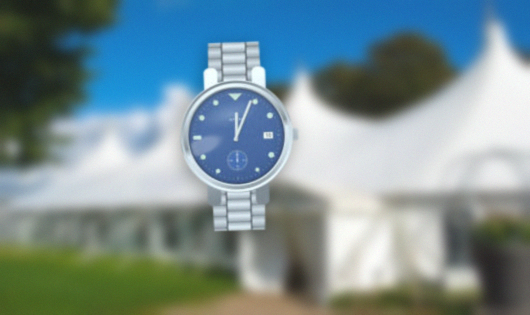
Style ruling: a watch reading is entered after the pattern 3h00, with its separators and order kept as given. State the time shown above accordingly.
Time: 12h04
